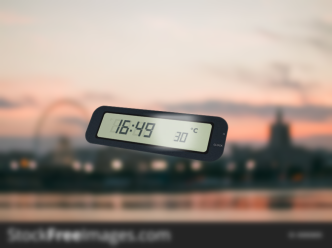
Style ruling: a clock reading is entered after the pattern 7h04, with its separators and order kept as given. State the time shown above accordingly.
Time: 16h49
